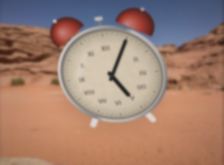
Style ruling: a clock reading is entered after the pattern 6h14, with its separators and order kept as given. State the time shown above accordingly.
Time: 5h05
